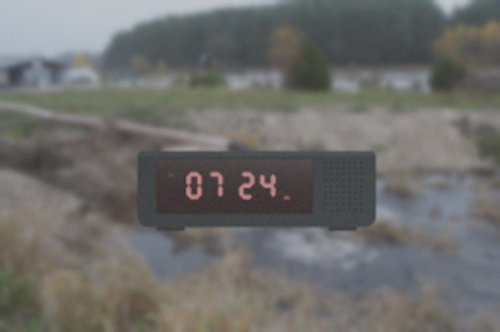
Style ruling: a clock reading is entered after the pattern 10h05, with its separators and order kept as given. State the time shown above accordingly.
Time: 7h24
